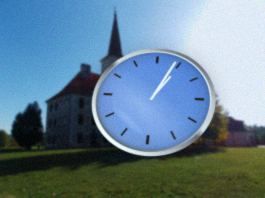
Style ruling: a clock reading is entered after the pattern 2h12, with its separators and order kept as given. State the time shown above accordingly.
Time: 1h04
